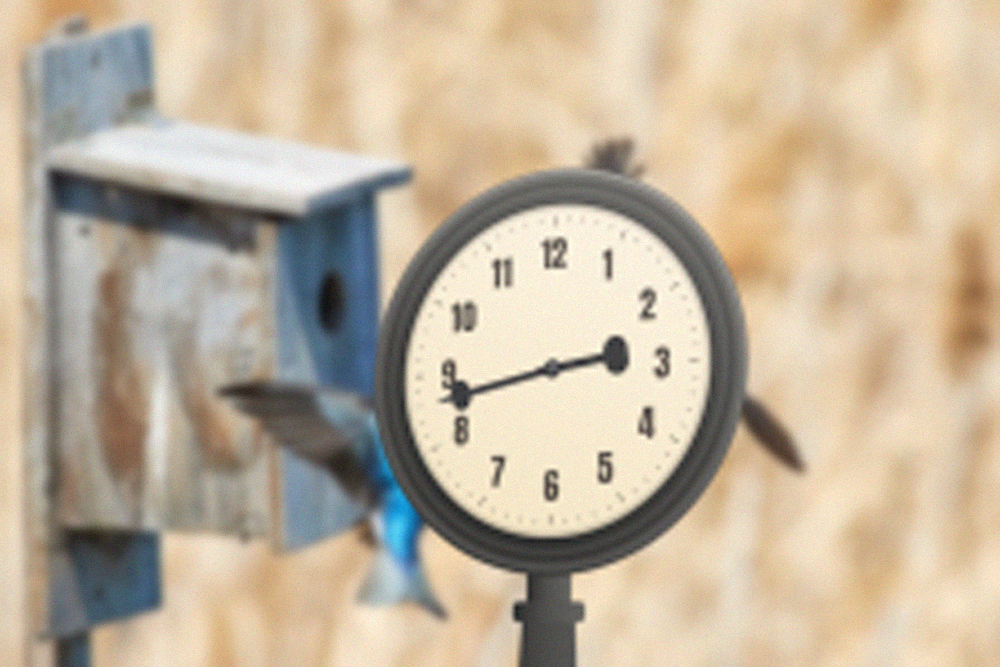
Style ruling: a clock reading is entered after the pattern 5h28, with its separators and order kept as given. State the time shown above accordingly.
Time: 2h43
